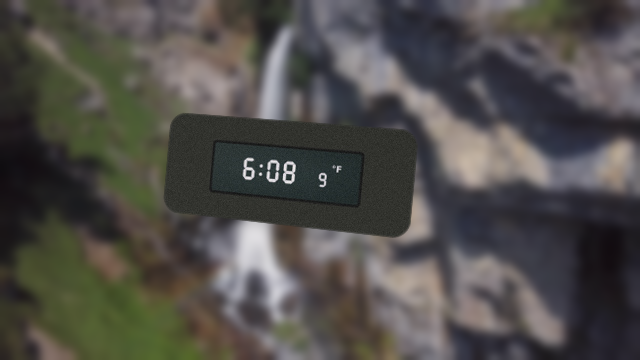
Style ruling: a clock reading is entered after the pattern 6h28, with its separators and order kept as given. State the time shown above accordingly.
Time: 6h08
